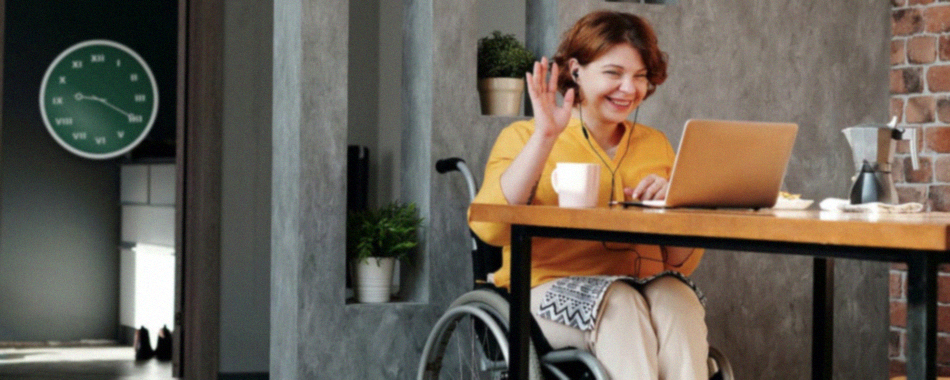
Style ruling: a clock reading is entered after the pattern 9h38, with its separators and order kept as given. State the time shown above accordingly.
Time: 9h20
